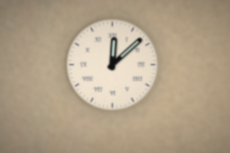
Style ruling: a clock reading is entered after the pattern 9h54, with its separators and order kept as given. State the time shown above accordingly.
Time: 12h08
